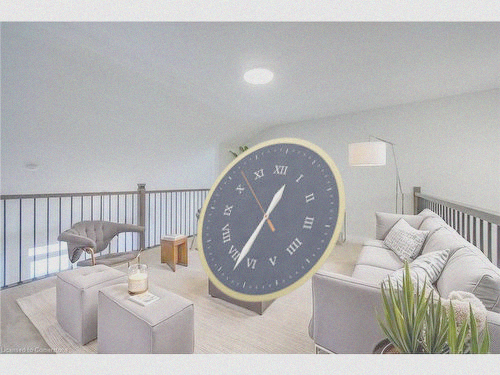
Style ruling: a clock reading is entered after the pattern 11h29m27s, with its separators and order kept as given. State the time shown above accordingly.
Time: 12h32m52s
